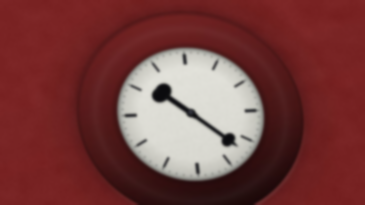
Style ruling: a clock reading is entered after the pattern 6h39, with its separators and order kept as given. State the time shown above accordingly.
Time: 10h22
